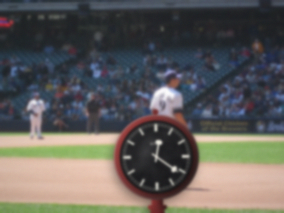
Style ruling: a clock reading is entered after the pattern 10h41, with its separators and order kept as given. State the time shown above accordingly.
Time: 12h21
